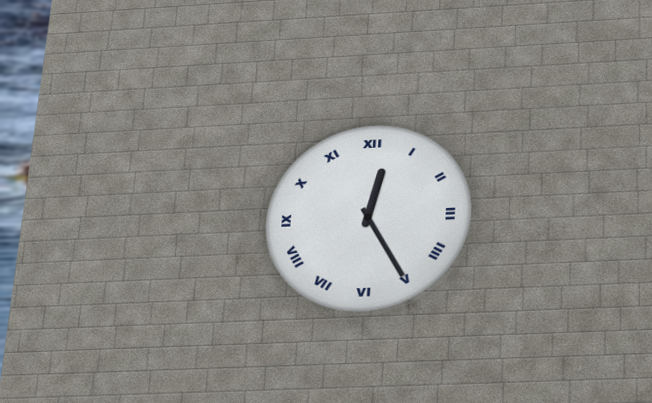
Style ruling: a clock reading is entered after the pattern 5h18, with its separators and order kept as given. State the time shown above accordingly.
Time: 12h25
